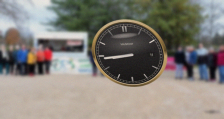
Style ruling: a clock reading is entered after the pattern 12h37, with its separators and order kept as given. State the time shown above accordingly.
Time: 8h44
